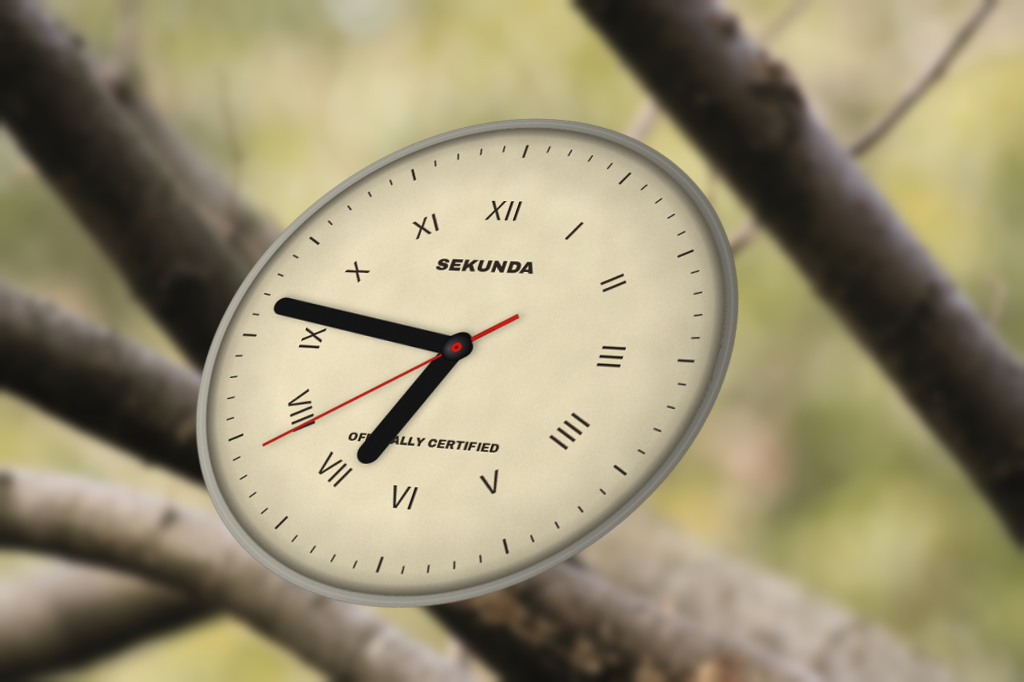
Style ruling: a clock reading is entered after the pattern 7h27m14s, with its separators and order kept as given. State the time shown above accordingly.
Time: 6h46m39s
